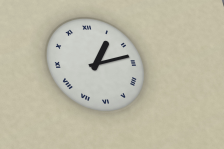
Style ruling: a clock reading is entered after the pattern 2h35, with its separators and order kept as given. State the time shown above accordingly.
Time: 1h13
